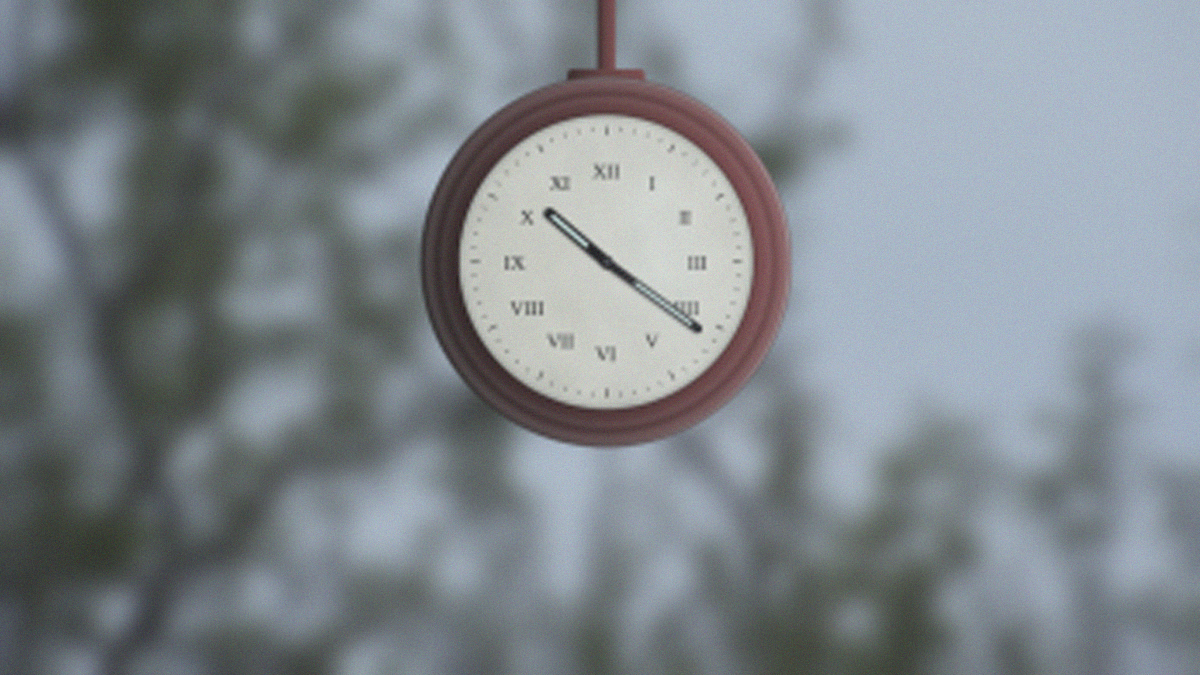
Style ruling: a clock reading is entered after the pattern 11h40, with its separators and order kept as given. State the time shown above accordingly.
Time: 10h21
